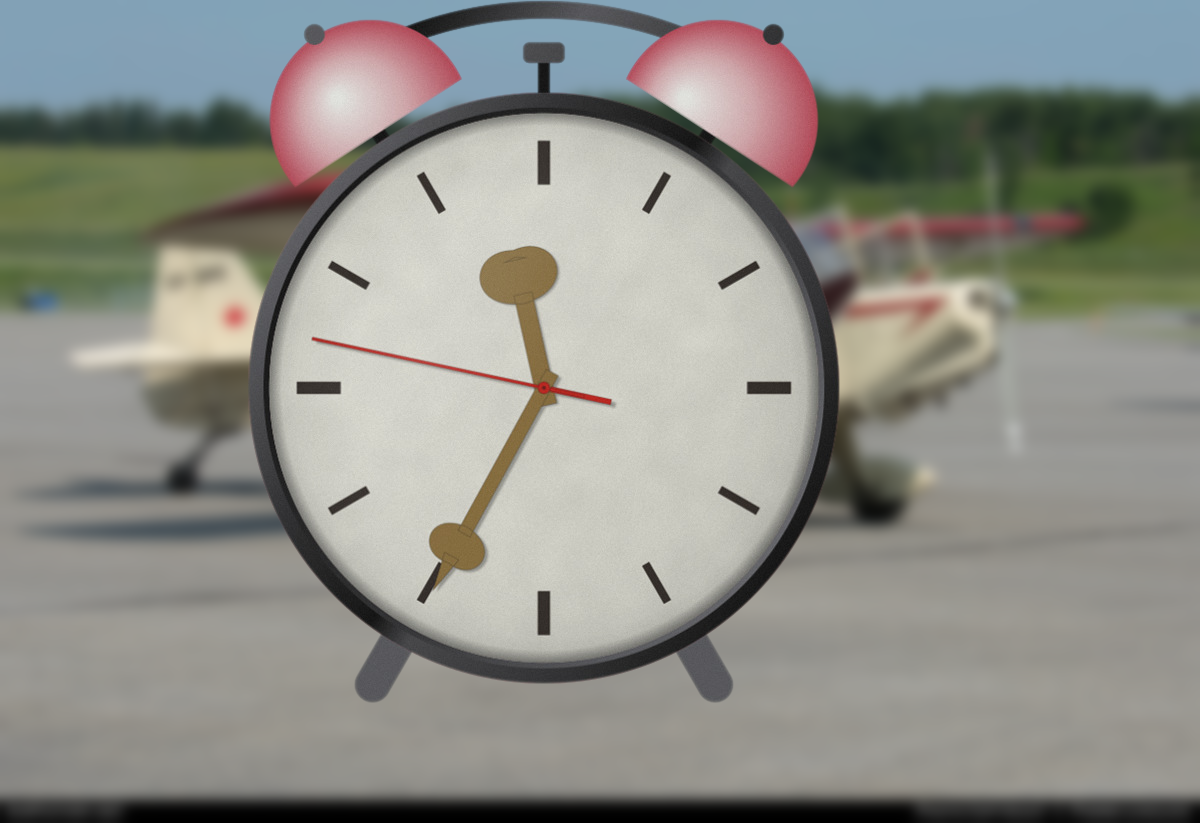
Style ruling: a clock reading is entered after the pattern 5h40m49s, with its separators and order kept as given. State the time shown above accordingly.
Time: 11h34m47s
